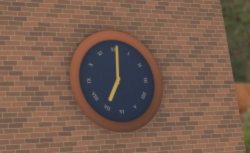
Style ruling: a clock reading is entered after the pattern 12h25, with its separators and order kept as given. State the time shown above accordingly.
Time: 7h01
